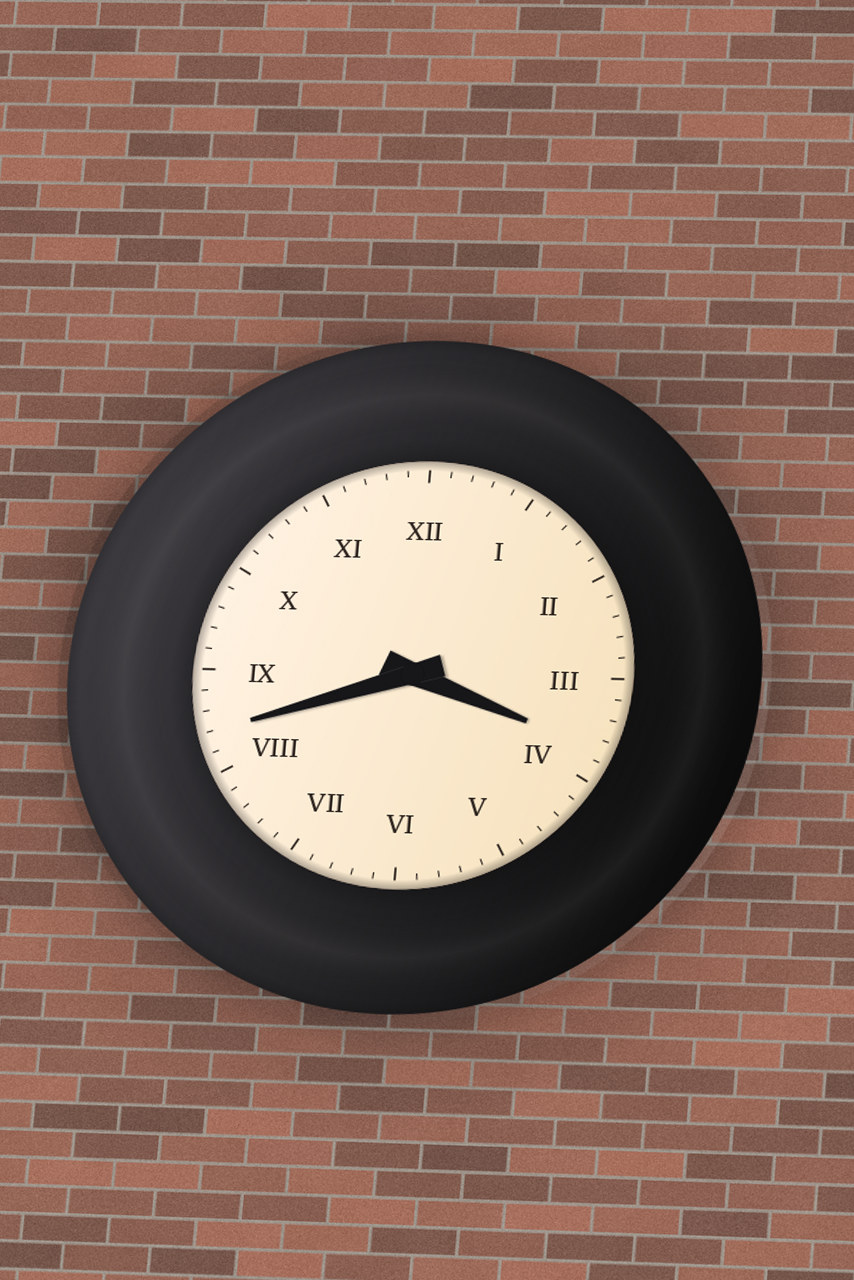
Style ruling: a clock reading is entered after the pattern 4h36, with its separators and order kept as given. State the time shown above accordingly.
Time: 3h42
